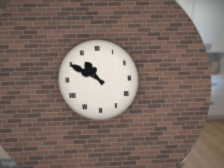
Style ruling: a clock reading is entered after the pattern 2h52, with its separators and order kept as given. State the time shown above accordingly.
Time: 10h50
